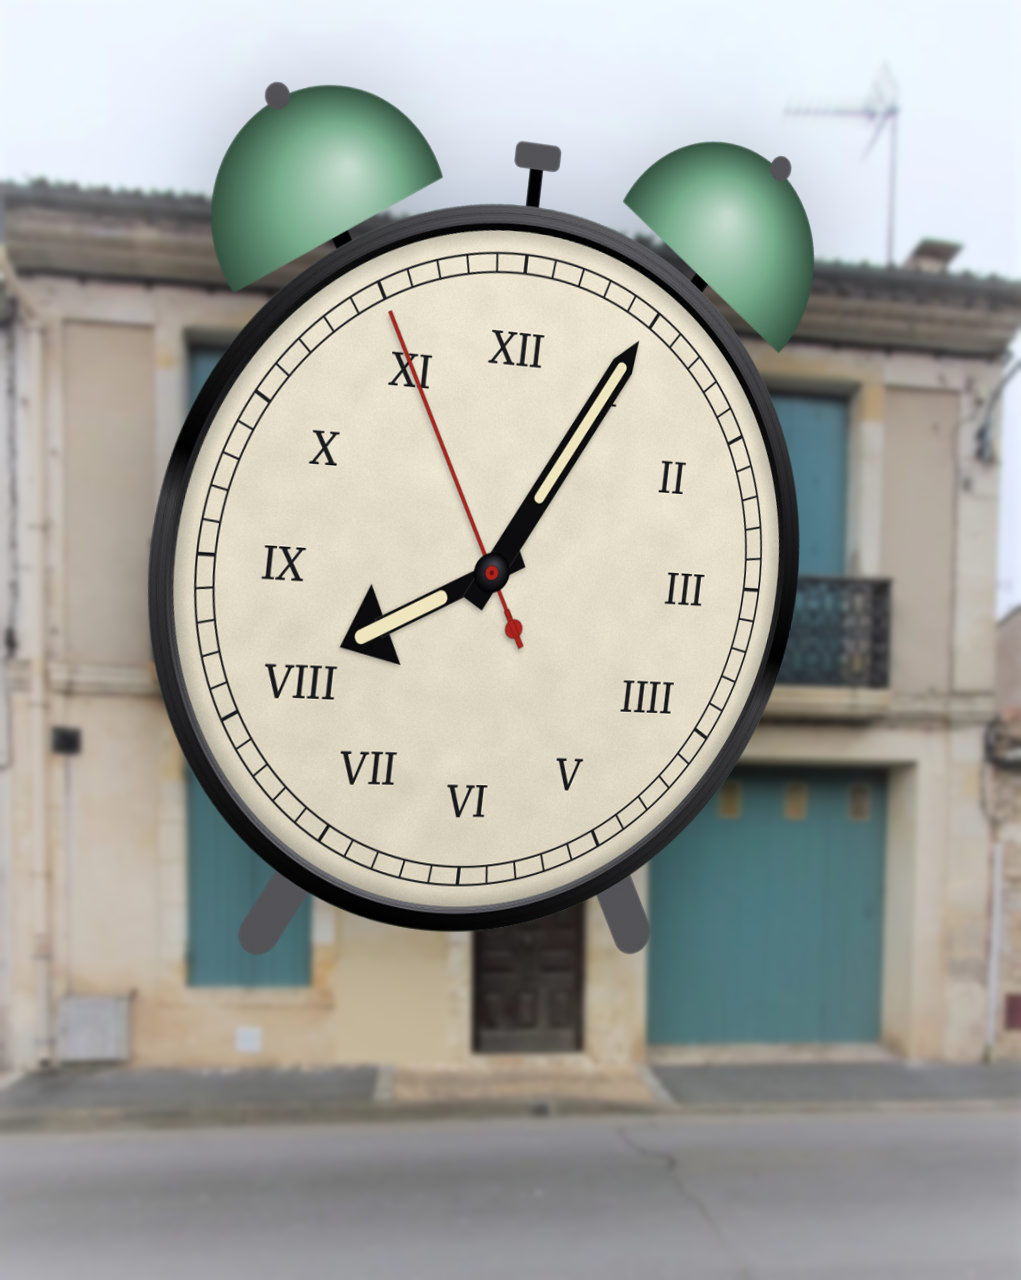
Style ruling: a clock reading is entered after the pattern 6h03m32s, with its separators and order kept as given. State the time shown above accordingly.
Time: 8h04m55s
